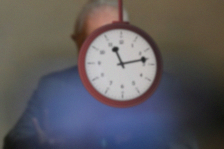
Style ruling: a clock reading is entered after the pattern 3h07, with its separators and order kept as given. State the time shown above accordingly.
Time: 11h13
